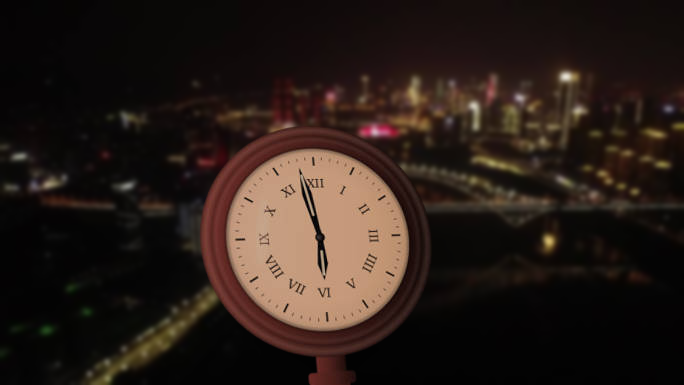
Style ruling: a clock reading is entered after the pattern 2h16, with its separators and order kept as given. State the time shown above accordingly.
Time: 5h58
